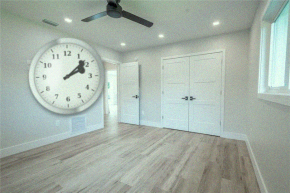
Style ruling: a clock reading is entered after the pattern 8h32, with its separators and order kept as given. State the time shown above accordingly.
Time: 2h08
